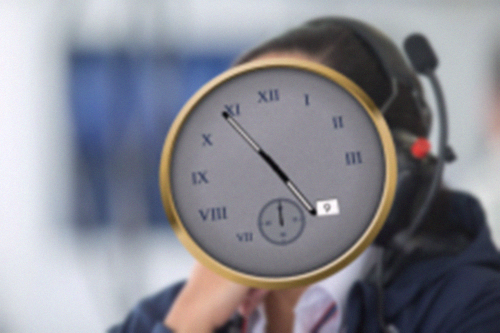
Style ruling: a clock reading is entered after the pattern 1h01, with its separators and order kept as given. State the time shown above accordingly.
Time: 4h54
